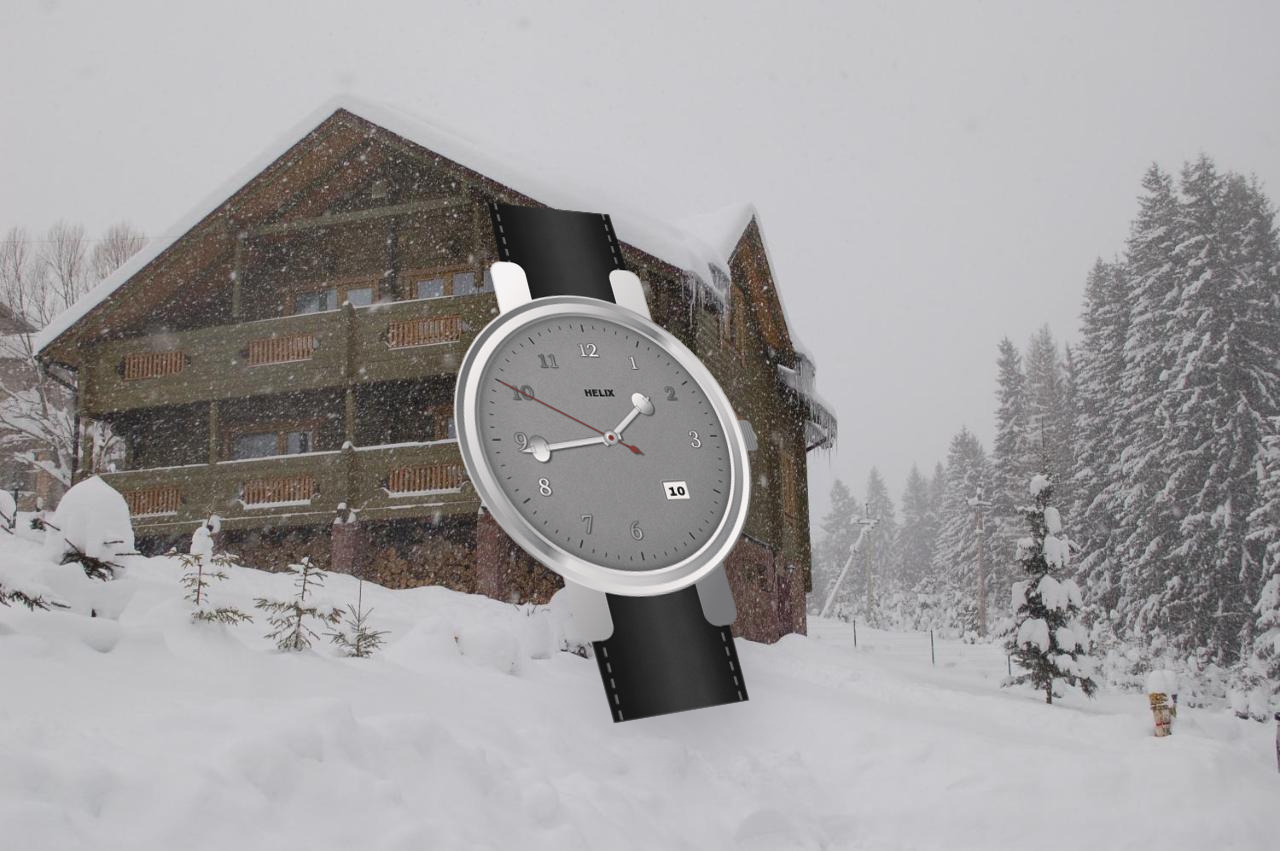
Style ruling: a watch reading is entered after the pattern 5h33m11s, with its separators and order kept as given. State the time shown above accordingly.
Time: 1h43m50s
